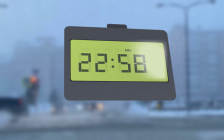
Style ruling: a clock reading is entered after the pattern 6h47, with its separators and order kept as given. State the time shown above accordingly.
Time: 22h58
